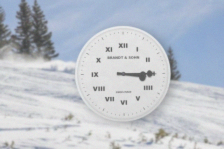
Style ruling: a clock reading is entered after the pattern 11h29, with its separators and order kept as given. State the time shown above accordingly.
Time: 3h15
